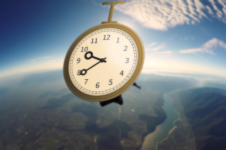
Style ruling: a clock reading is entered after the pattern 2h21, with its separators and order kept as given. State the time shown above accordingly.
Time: 9h39
